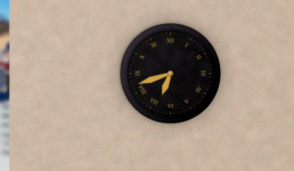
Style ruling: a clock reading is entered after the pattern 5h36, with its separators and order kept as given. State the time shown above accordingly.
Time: 6h42
